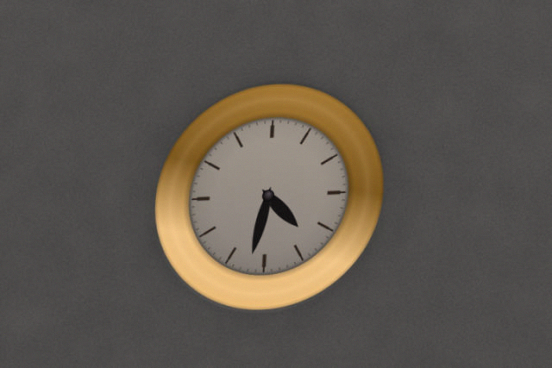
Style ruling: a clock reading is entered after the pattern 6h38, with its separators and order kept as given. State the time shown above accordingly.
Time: 4h32
